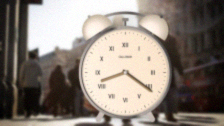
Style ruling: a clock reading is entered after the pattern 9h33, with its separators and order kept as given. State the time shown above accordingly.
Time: 8h21
